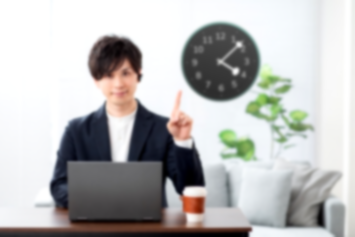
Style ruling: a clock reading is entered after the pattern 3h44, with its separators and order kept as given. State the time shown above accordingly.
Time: 4h08
